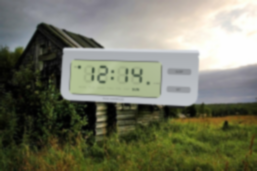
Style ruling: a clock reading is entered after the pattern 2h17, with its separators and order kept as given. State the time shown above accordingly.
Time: 12h14
